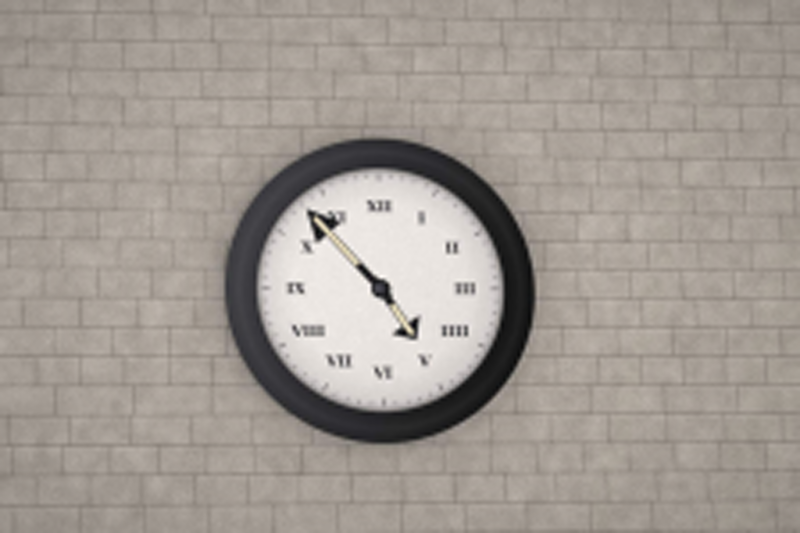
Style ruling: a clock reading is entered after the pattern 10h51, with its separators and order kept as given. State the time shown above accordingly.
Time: 4h53
